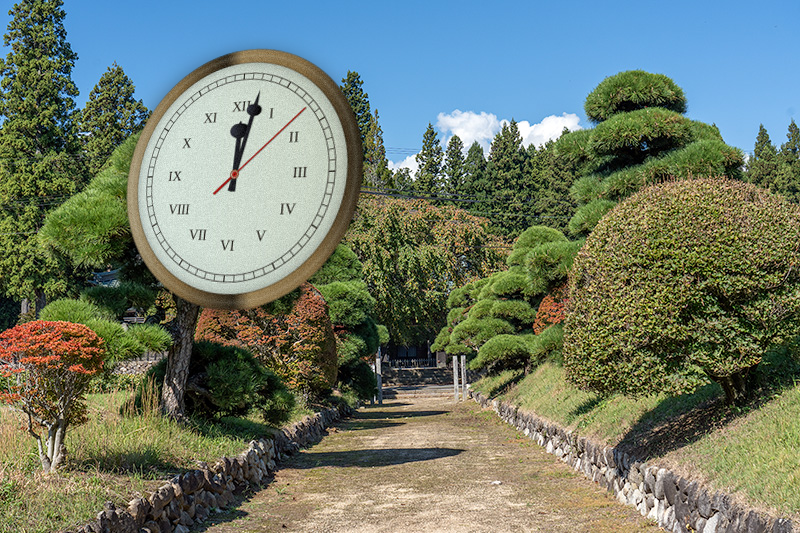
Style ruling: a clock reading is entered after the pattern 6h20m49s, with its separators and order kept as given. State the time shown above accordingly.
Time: 12h02m08s
